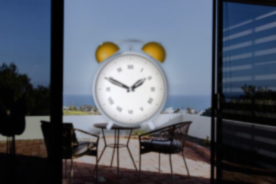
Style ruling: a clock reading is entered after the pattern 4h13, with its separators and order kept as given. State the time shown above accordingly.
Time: 1h49
